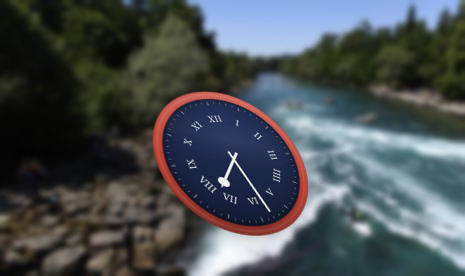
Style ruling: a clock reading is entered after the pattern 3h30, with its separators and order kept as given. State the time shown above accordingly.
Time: 7h28
